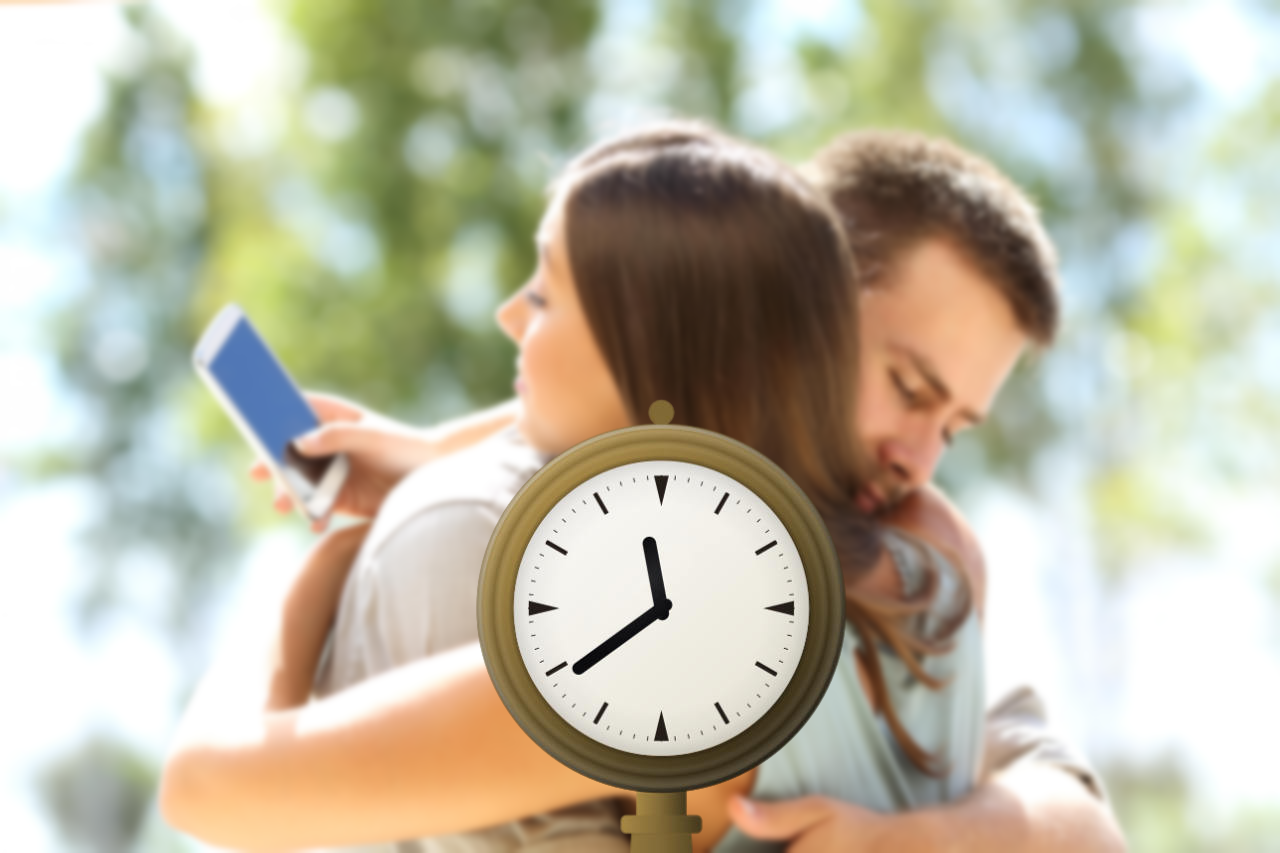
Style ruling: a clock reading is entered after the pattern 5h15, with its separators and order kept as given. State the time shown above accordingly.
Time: 11h39
